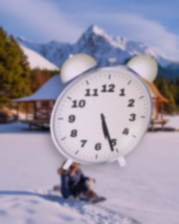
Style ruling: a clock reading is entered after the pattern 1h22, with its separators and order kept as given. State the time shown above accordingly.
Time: 5h26
